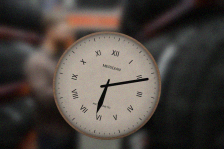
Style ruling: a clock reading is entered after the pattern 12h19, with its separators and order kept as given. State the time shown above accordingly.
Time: 6h11
